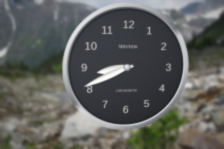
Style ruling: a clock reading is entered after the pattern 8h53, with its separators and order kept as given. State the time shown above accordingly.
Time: 8h41
